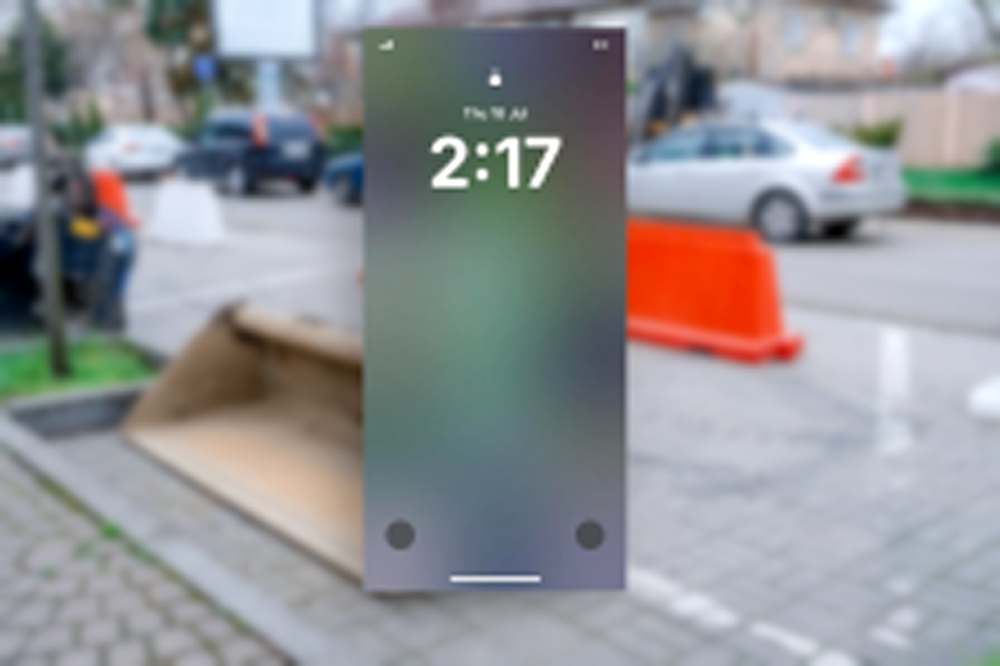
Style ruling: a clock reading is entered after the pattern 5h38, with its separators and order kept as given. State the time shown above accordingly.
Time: 2h17
